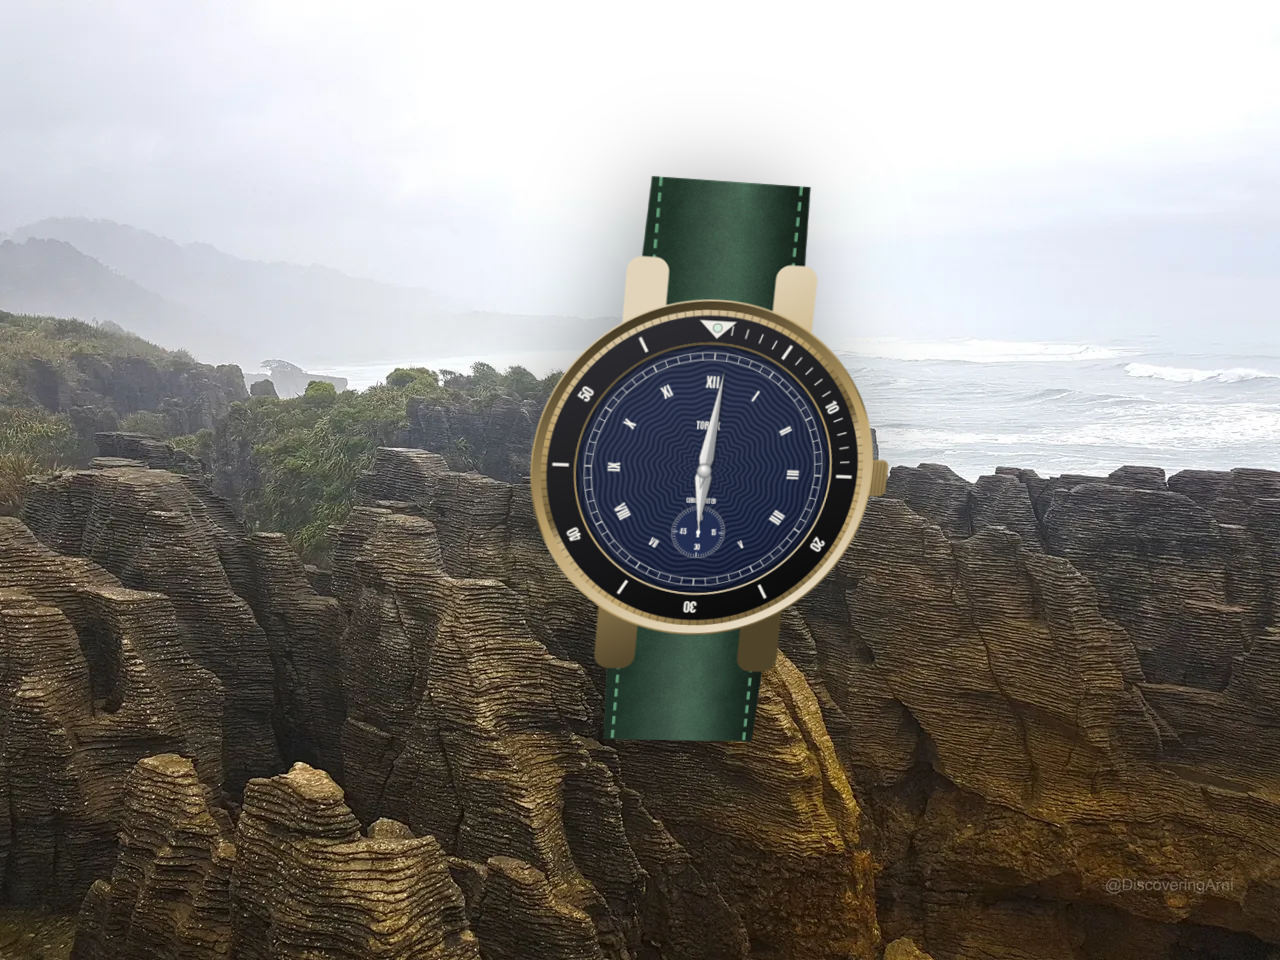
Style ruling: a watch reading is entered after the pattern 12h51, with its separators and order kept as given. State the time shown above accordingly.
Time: 6h01
